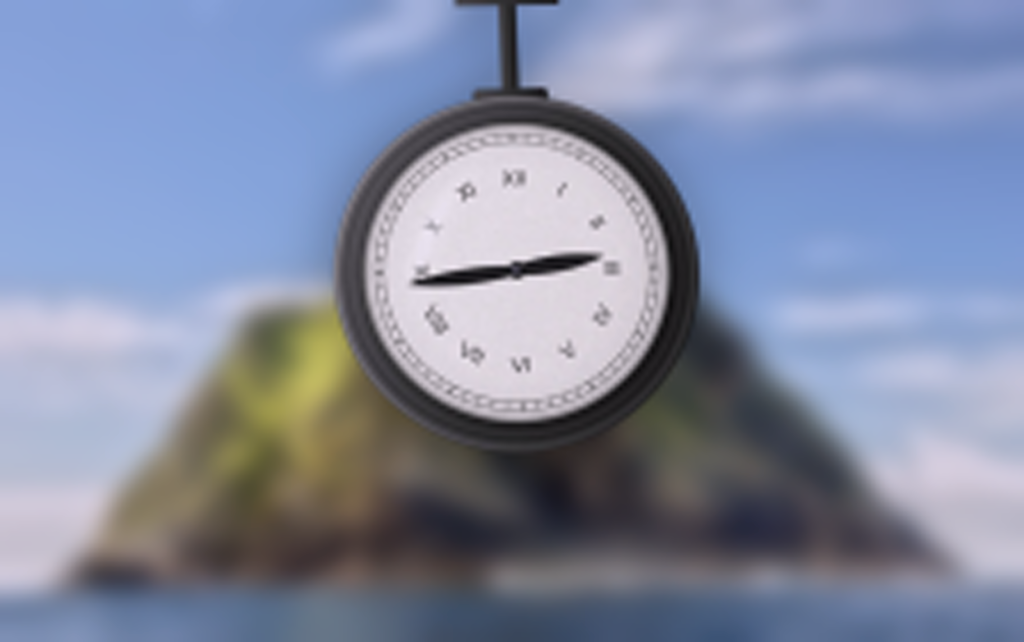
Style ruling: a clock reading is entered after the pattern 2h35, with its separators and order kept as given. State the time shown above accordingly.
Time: 2h44
